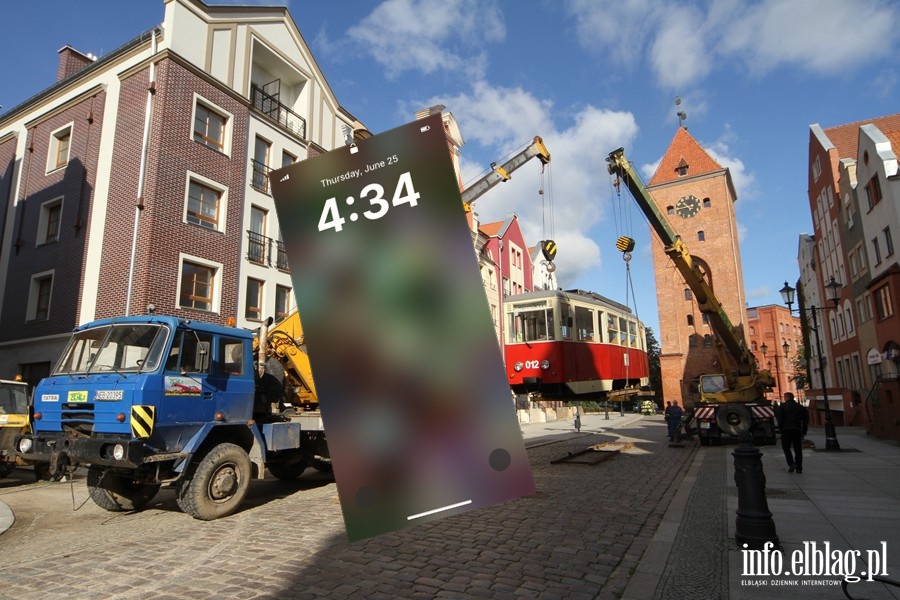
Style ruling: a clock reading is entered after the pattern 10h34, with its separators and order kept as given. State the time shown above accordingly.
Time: 4h34
